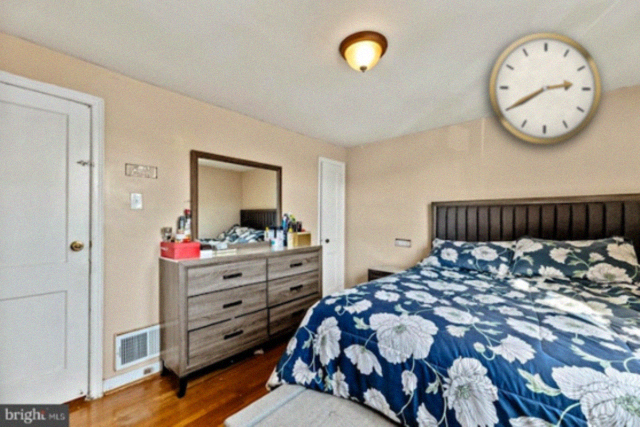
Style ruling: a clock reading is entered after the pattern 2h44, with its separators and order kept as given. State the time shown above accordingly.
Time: 2h40
